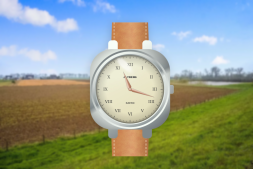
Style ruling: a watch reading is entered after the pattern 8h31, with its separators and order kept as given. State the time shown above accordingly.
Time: 11h18
